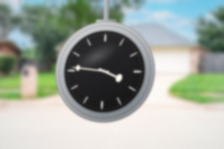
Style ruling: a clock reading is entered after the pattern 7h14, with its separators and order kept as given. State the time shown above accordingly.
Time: 3h46
